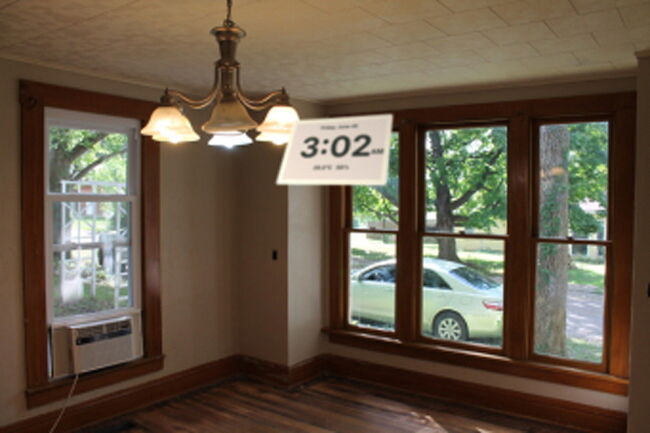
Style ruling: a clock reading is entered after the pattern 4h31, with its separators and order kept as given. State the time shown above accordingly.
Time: 3h02
